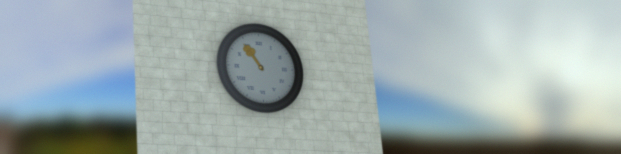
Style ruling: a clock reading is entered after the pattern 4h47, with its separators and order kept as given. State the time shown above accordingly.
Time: 10h54
